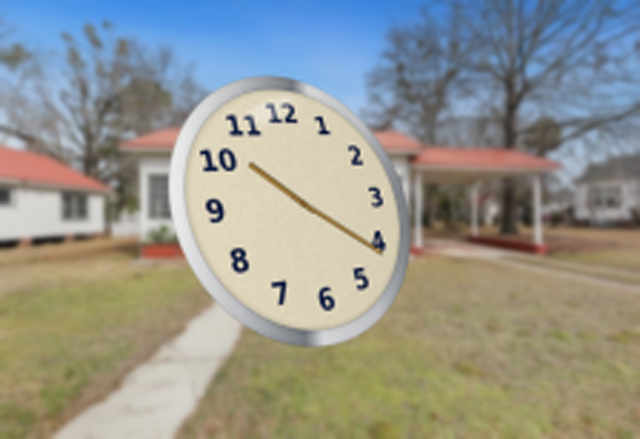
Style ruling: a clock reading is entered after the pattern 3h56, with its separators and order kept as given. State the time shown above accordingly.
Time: 10h21
